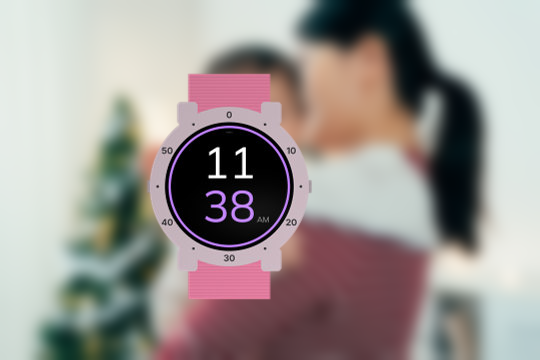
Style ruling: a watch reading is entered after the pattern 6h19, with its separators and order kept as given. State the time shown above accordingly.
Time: 11h38
